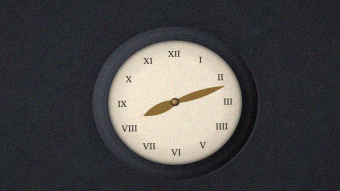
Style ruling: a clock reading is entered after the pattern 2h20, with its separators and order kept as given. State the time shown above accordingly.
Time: 8h12
